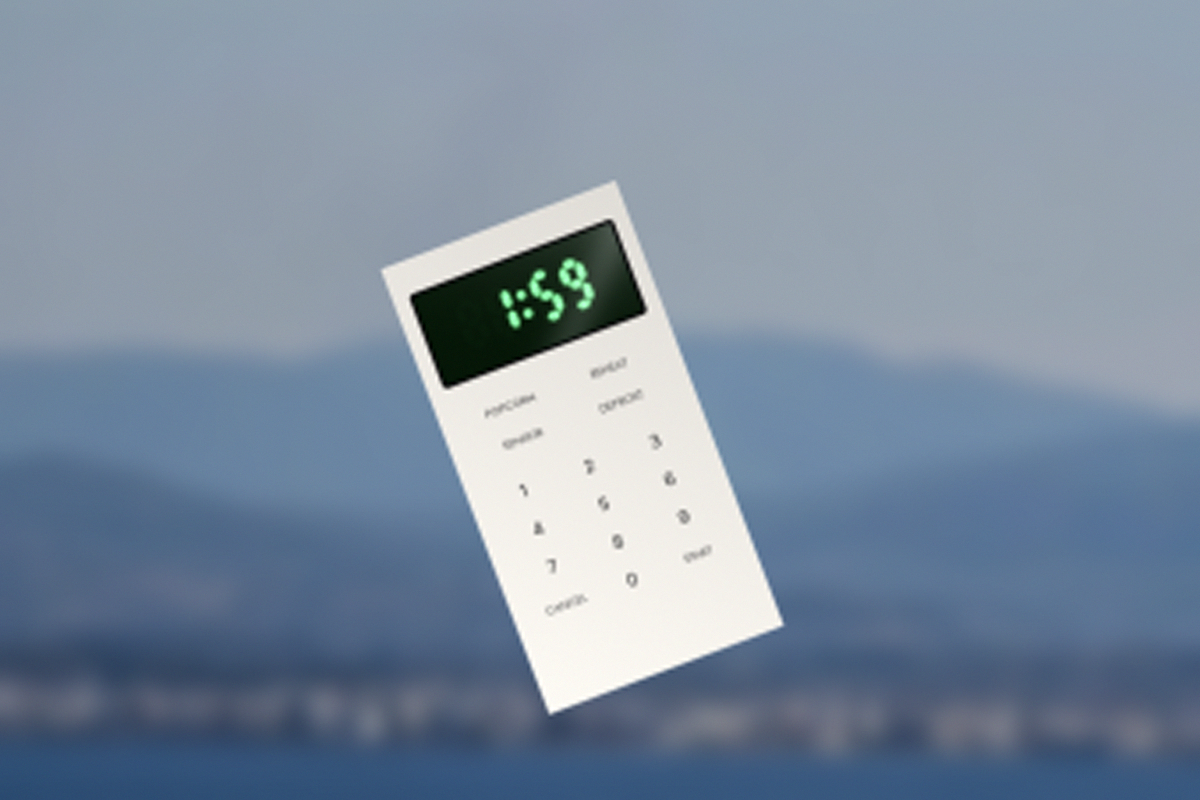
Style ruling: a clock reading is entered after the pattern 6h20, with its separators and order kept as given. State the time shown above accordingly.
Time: 1h59
